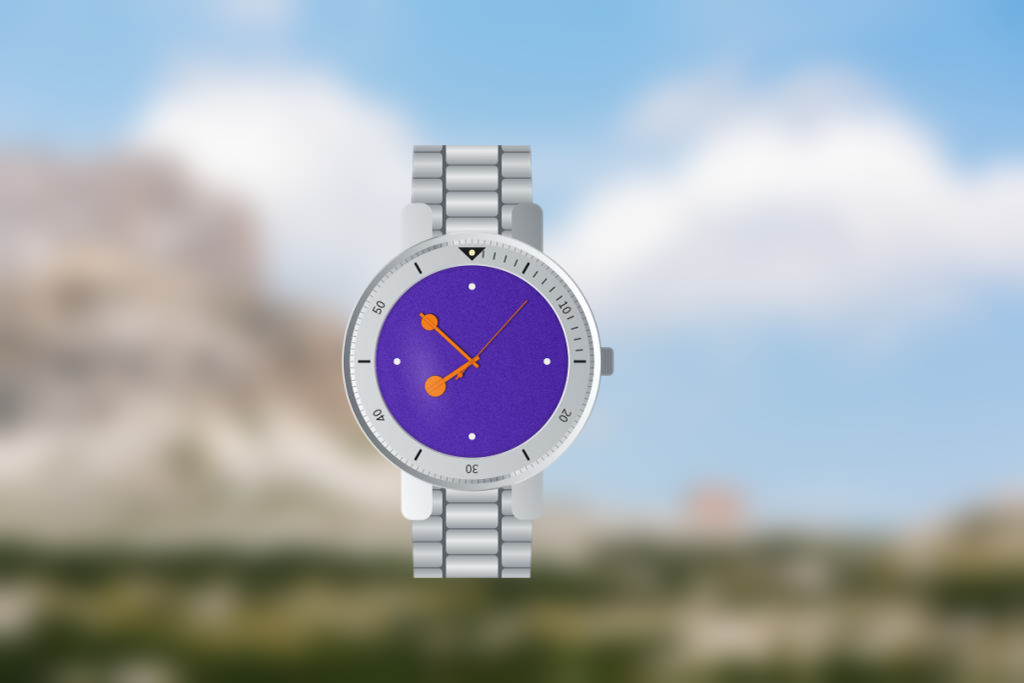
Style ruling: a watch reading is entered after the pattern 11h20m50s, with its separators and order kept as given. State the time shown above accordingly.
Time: 7h52m07s
